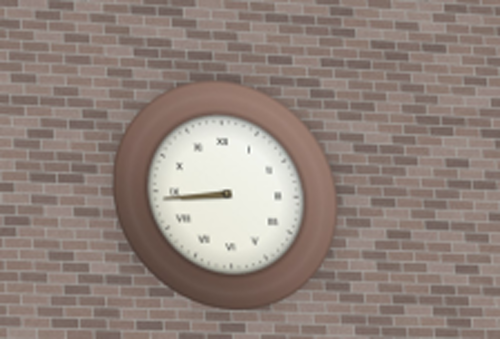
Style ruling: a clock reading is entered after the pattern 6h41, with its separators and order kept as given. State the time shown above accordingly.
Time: 8h44
